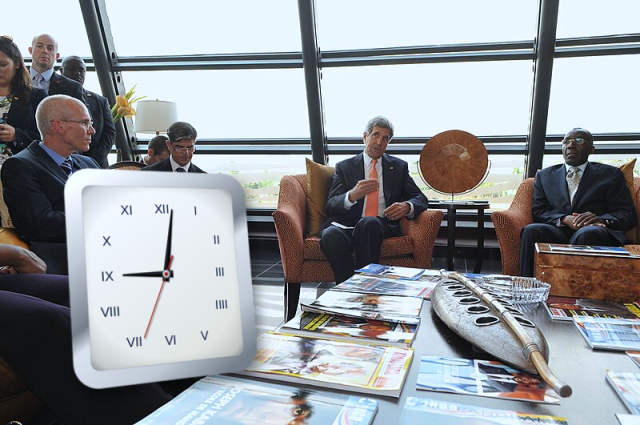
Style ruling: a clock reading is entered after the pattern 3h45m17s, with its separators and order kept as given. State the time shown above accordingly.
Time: 9h01m34s
